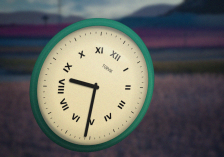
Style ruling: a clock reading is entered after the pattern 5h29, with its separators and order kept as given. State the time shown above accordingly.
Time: 8h26
